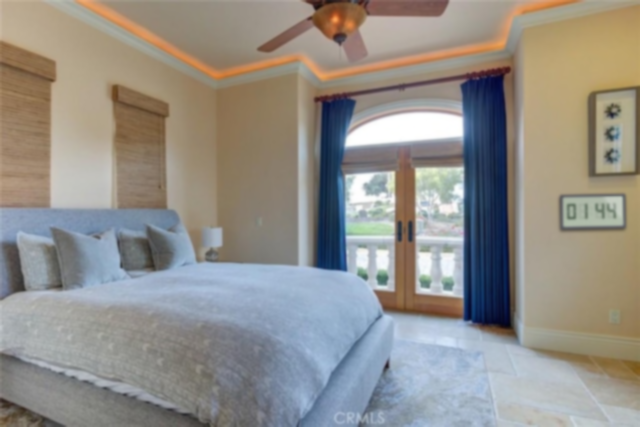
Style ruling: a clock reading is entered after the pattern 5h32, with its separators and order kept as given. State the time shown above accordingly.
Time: 1h44
